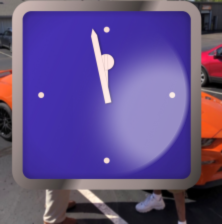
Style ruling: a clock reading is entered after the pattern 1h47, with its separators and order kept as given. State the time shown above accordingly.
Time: 11h58
